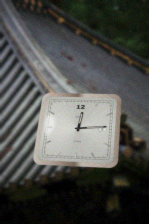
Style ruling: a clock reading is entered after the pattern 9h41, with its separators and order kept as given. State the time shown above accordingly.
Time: 12h14
